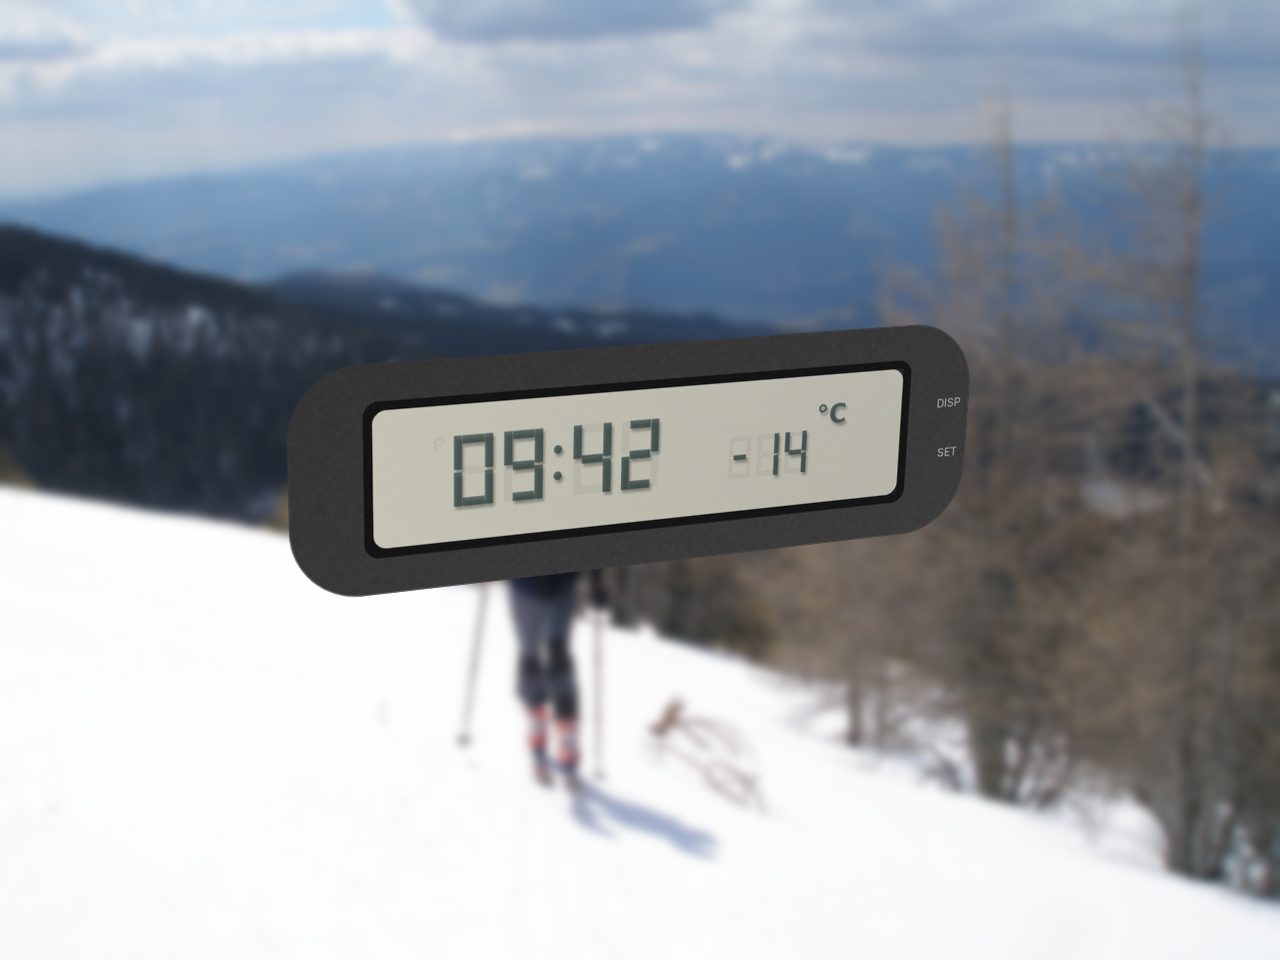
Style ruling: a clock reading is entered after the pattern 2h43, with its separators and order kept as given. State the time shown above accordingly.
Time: 9h42
